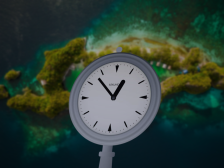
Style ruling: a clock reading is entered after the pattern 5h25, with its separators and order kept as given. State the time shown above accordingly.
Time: 12h53
